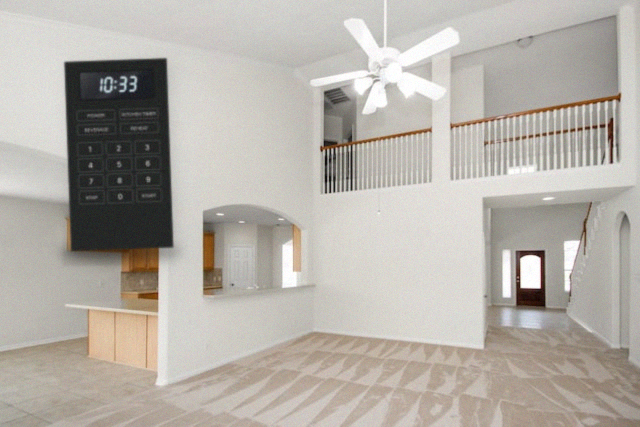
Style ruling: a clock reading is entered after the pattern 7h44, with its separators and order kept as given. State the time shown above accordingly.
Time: 10h33
